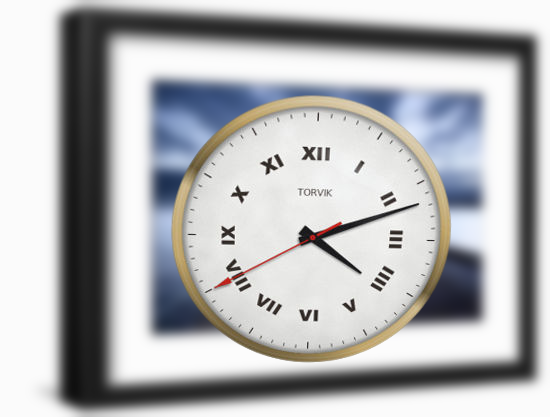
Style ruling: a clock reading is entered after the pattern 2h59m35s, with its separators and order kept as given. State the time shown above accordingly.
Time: 4h11m40s
